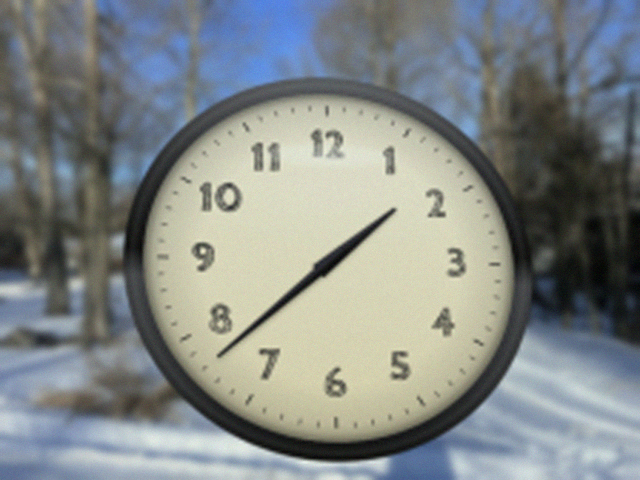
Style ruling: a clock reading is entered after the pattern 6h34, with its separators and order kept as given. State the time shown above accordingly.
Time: 1h38
